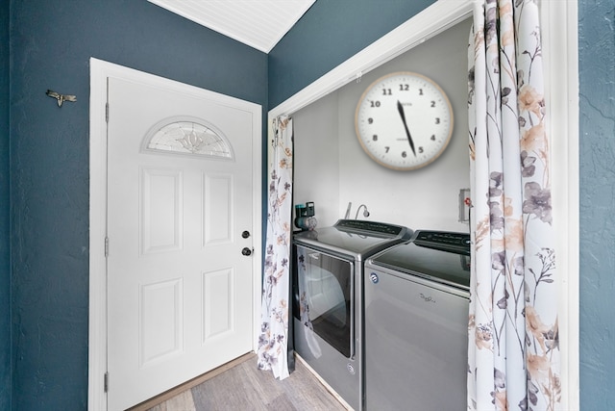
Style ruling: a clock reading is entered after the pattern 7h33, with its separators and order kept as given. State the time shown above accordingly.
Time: 11h27
